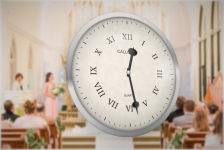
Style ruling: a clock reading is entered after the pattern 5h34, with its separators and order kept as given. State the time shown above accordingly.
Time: 12h28
